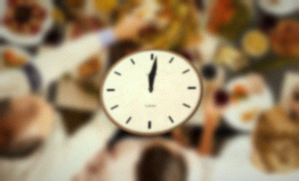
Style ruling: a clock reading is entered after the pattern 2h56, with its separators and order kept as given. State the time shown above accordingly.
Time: 12h01
